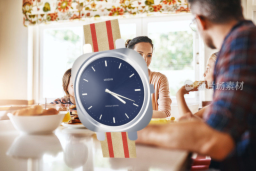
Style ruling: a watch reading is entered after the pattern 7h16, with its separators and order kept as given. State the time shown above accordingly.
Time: 4h19
